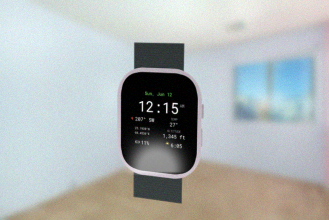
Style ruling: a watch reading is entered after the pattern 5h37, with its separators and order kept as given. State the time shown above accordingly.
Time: 12h15
